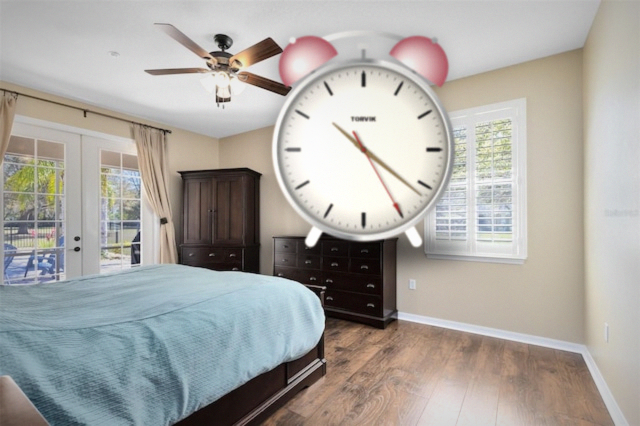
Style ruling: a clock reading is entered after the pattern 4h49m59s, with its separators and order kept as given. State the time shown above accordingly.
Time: 10h21m25s
